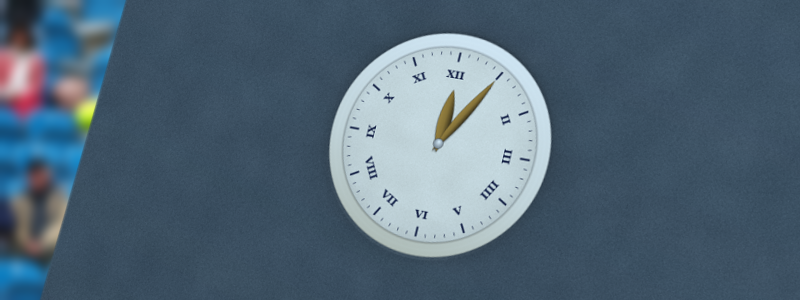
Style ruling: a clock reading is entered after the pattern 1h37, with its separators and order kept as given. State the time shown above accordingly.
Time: 12h05
